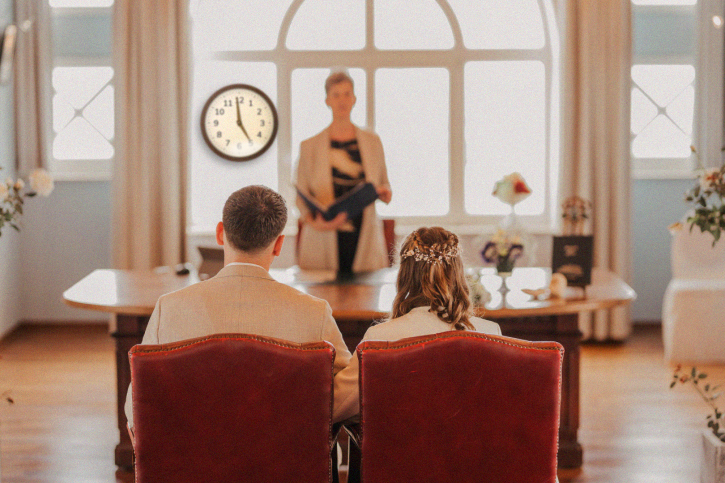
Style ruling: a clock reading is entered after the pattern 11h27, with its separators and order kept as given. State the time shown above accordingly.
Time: 4h59
